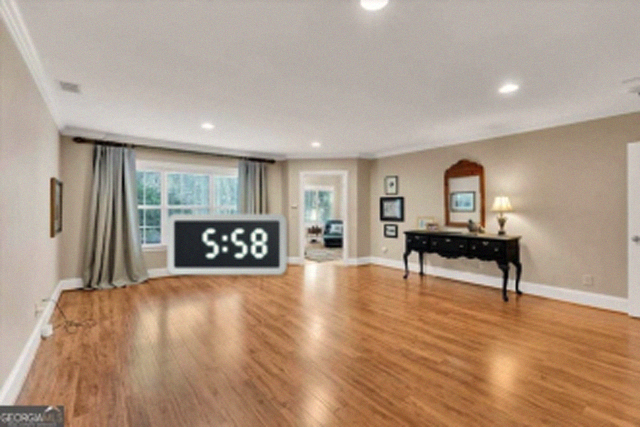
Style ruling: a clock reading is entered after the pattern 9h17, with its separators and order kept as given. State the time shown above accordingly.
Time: 5h58
